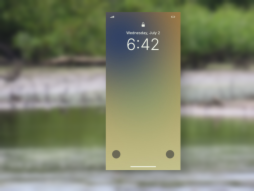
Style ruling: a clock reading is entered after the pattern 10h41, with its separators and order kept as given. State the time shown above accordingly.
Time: 6h42
